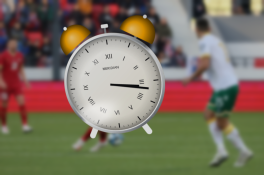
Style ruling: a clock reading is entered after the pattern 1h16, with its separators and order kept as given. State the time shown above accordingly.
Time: 3h17
